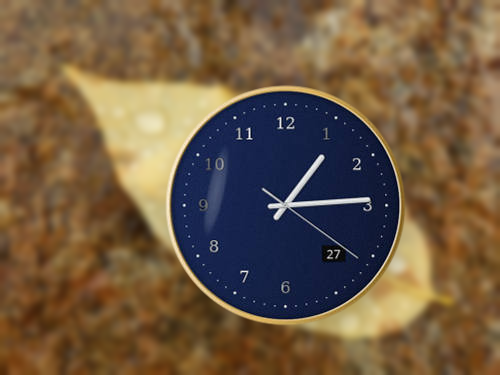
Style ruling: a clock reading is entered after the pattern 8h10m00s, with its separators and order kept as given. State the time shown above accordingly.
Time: 1h14m21s
